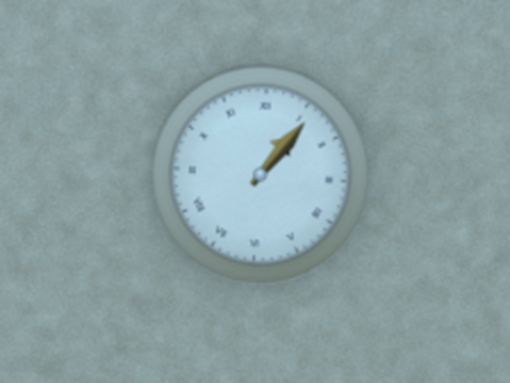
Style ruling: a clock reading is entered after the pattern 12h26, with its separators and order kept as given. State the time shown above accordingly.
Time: 1h06
